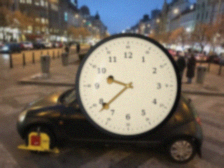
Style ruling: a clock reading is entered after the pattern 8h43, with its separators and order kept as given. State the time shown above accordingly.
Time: 9h38
